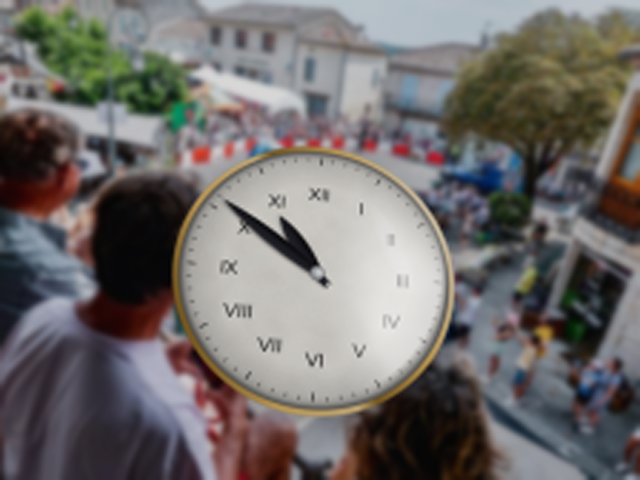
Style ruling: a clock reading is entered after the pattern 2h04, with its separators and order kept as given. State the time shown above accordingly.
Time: 10h51
